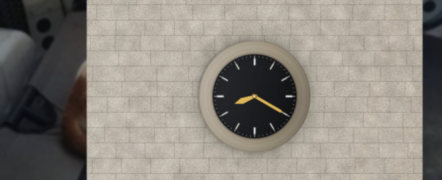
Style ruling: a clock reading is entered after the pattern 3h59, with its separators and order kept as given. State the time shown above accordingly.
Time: 8h20
